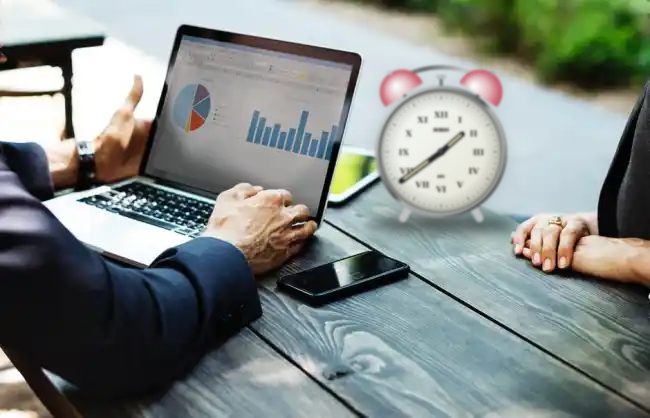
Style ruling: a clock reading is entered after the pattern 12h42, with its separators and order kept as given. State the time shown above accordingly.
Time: 1h39
